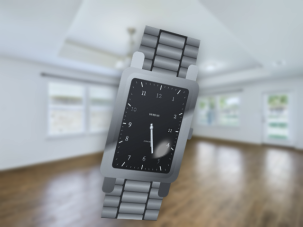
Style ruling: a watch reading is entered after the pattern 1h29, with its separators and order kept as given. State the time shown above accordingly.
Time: 5h27
